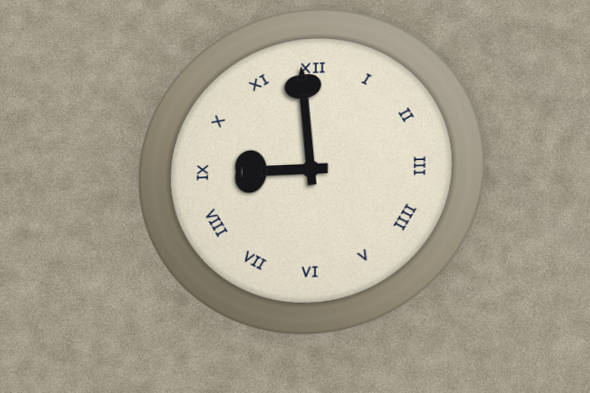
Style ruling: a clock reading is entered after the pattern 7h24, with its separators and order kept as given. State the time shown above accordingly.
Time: 8h59
